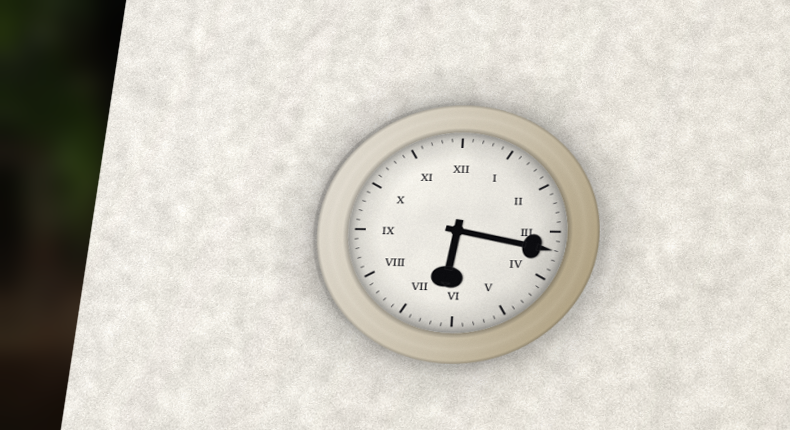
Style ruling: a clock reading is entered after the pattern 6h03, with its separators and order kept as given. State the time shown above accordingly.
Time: 6h17
